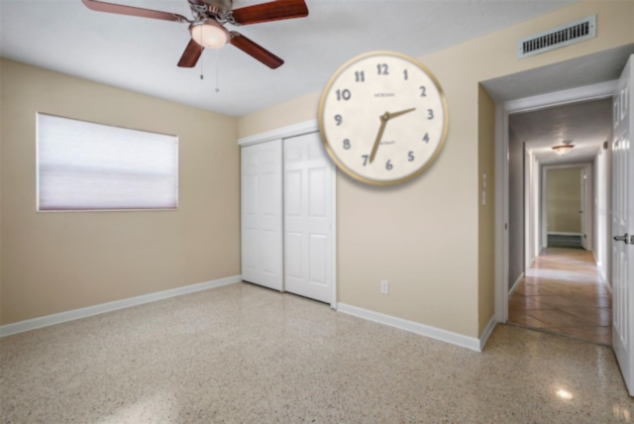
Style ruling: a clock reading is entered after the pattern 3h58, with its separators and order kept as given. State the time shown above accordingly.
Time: 2h34
